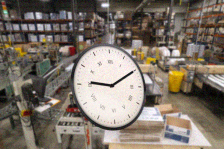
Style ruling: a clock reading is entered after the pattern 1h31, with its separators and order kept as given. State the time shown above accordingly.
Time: 9h10
